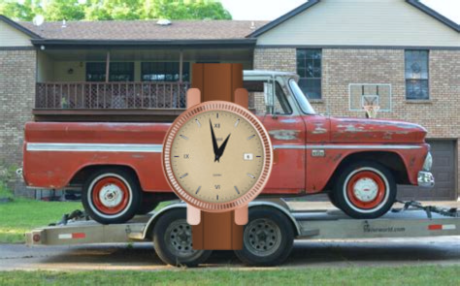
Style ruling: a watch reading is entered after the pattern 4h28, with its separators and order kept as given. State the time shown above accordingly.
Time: 12h58
